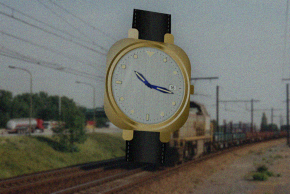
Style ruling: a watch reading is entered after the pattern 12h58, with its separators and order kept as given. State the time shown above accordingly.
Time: 10h17
